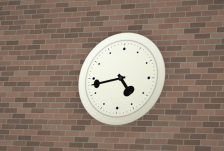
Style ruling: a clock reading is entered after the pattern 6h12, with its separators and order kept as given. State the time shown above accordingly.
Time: 4h43
